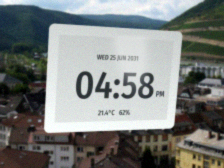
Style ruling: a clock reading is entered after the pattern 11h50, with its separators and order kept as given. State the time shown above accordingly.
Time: 4h58
